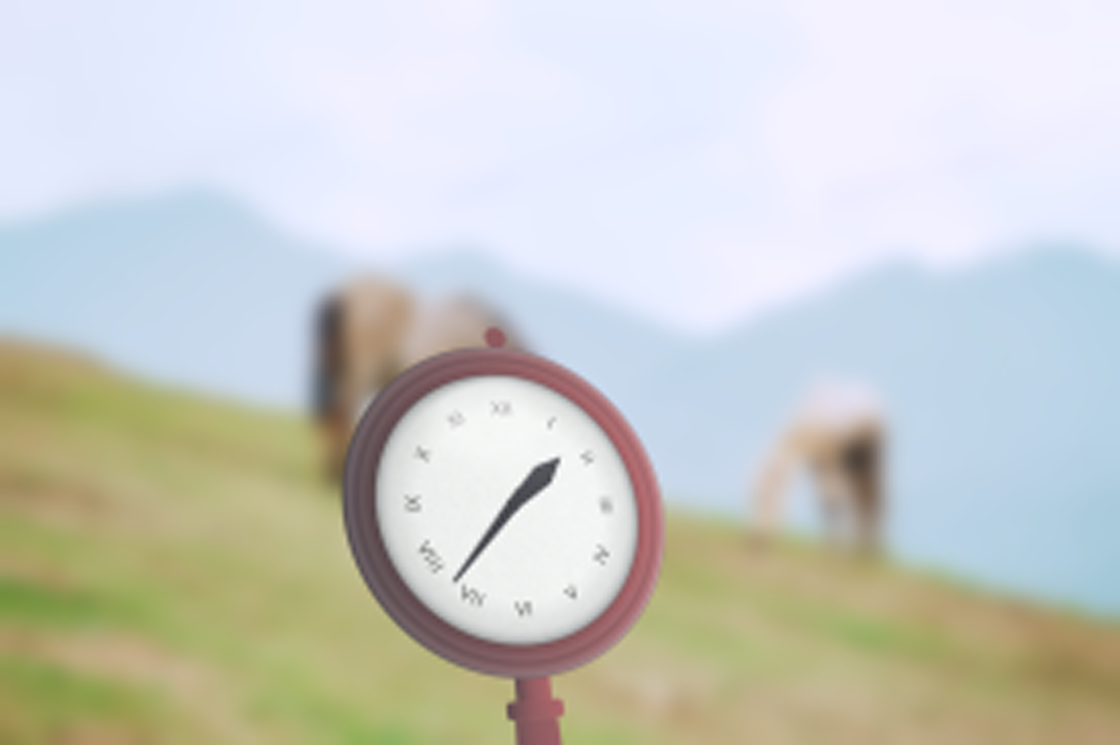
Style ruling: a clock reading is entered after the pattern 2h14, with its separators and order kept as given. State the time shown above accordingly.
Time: 1h37
